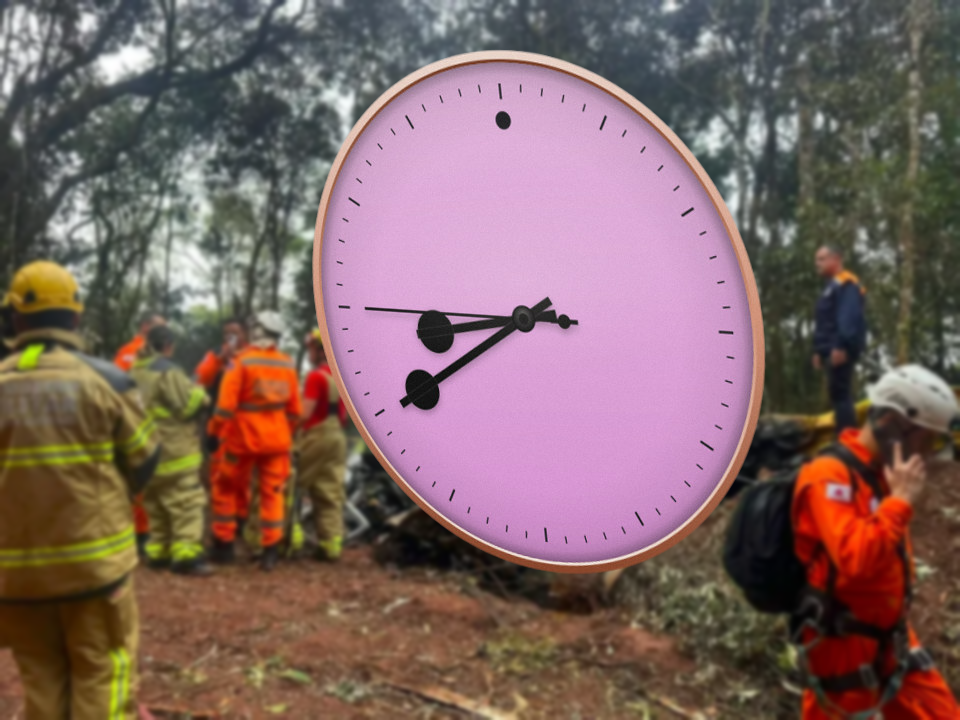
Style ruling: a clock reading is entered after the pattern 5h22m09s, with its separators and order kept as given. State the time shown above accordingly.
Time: 8h39m45s
